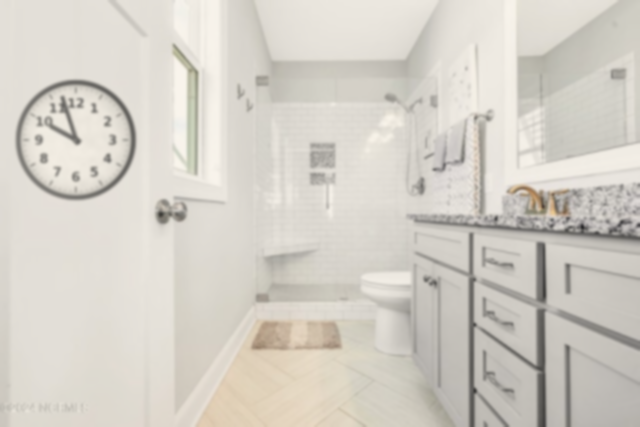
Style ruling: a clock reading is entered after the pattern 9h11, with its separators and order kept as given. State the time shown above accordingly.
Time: 9h57
